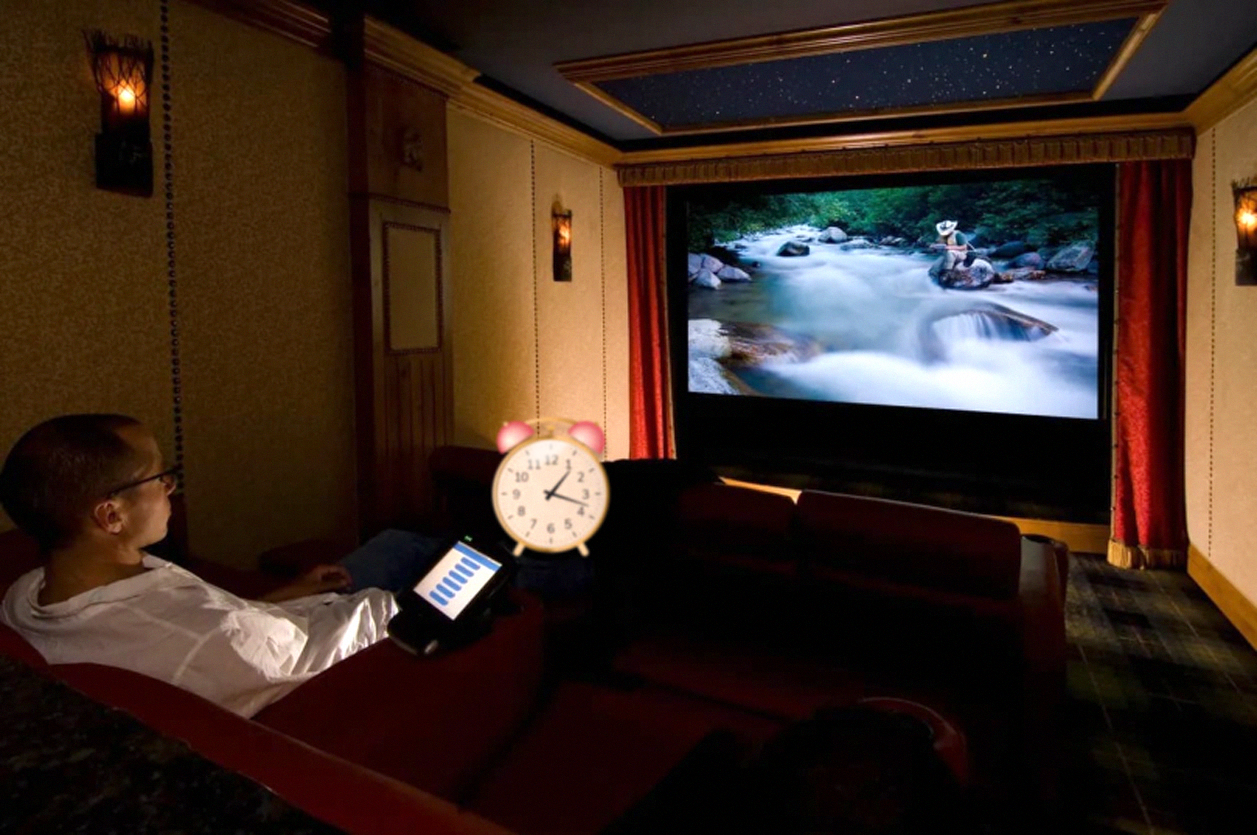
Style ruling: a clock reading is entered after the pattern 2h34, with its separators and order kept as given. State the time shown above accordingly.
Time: 1h18
